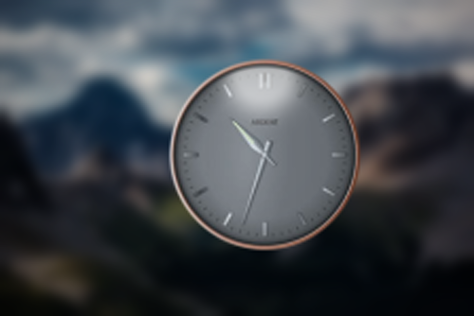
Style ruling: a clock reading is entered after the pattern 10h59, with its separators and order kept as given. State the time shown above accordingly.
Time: 10h33
